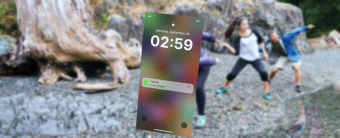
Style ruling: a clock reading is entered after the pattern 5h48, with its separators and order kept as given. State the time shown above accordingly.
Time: 2h59
